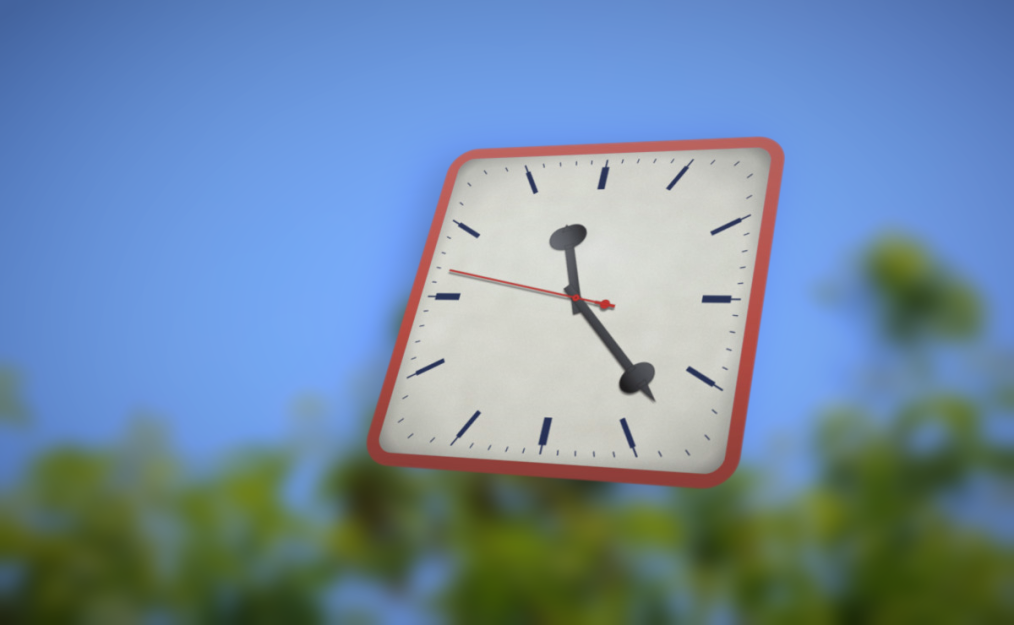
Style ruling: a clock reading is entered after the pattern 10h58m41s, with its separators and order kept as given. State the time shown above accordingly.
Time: 11h22m47s
